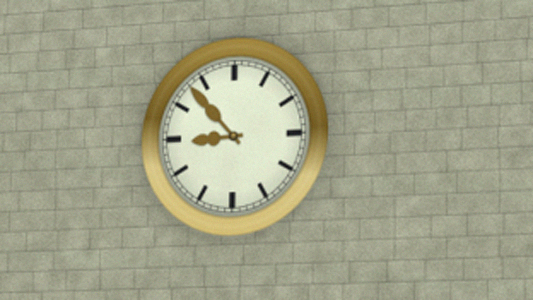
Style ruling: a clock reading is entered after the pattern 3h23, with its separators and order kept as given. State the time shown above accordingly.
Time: 8h53
